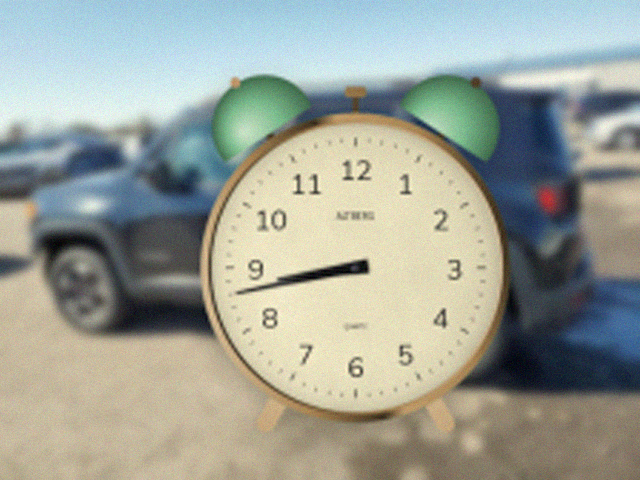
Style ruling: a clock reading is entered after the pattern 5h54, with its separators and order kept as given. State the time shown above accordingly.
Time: 8h43
